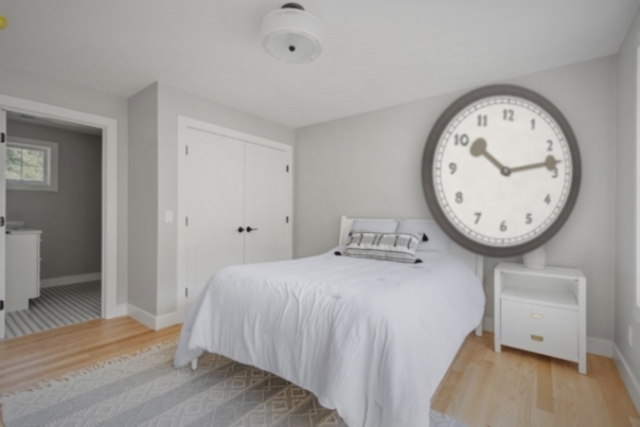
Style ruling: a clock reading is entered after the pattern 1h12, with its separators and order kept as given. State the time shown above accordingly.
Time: 10h13
